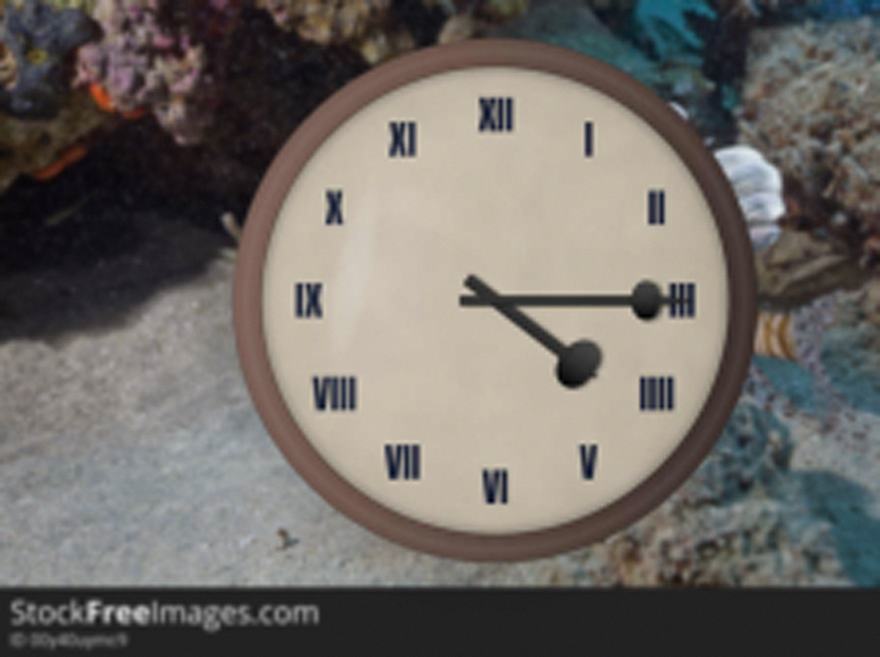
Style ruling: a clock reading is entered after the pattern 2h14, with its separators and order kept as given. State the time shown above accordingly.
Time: 4h15
